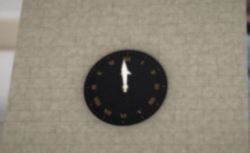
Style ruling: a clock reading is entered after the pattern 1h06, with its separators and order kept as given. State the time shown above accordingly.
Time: 11h59
